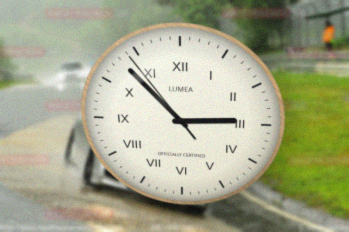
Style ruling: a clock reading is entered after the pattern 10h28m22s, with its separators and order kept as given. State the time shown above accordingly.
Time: 2h52m54s
